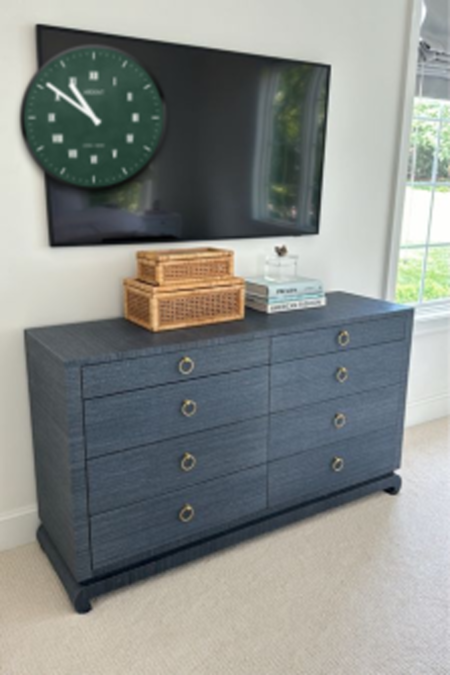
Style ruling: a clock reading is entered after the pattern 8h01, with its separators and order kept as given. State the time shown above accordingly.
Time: 10h51
